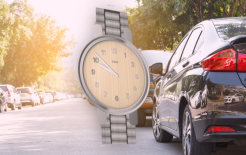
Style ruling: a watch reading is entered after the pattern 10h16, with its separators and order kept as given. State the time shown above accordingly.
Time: 9h52
